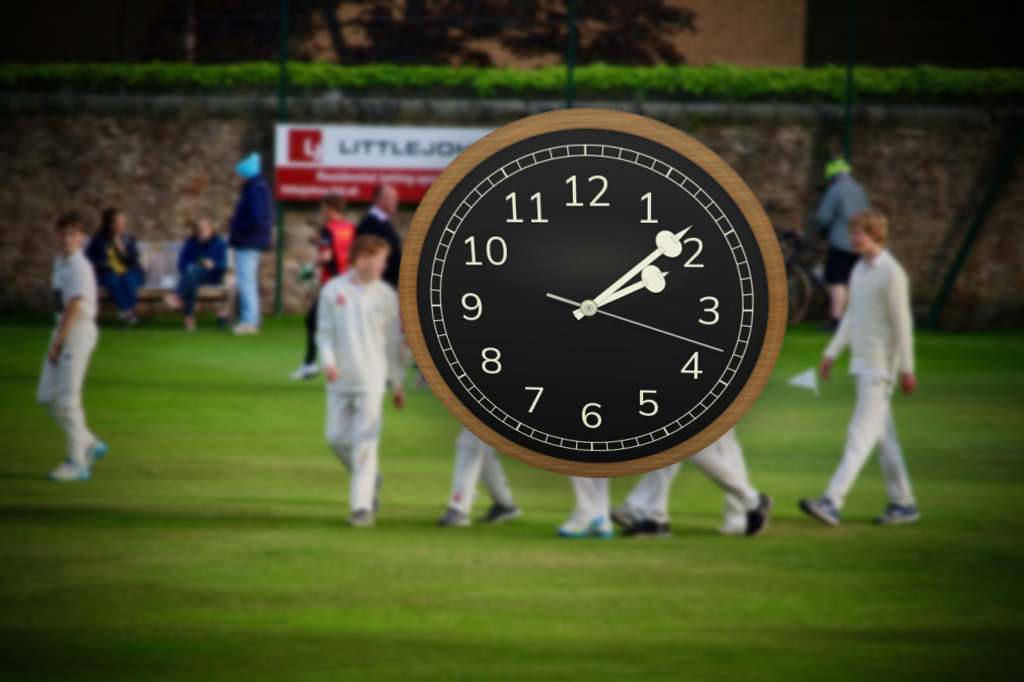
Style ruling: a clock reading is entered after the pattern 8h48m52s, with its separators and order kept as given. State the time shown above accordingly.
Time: 2h08m18s
